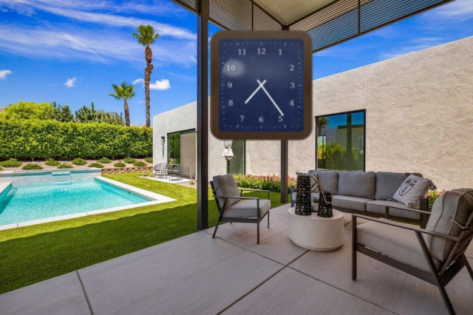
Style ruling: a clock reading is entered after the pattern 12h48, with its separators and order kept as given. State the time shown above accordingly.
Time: 7h24
